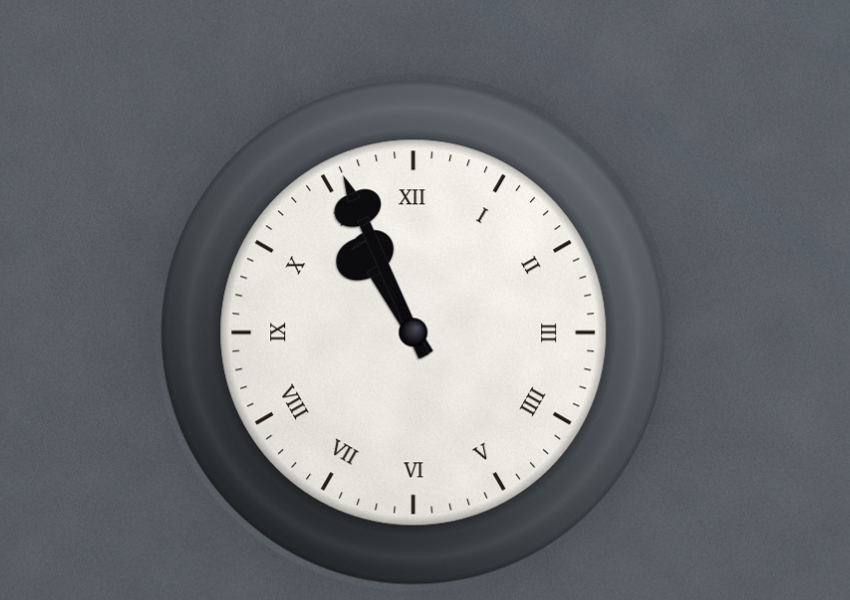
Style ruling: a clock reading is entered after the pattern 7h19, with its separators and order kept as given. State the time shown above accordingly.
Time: 10h56
